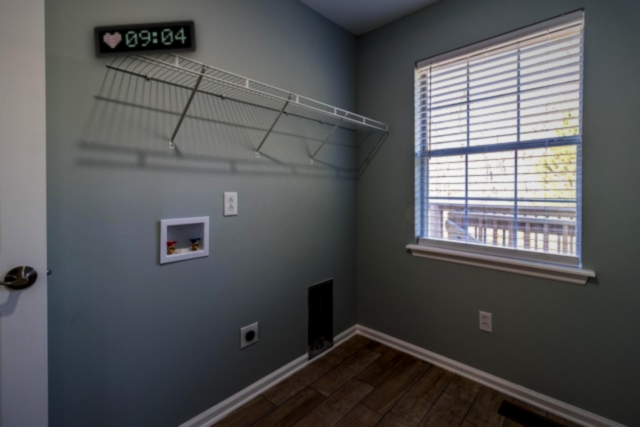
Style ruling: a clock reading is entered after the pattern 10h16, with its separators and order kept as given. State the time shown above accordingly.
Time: 9h04
